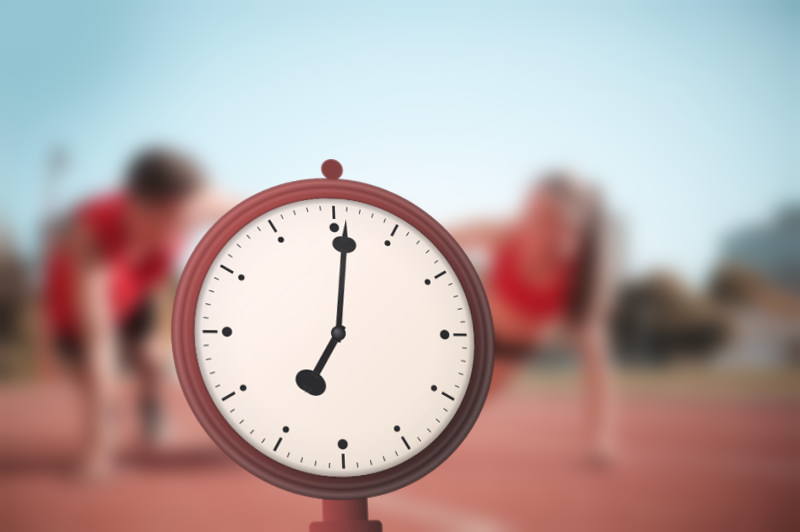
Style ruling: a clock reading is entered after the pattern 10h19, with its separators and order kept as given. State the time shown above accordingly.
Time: 7h01
